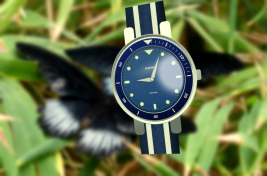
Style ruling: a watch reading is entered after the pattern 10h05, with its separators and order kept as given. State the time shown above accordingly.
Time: 9h04
